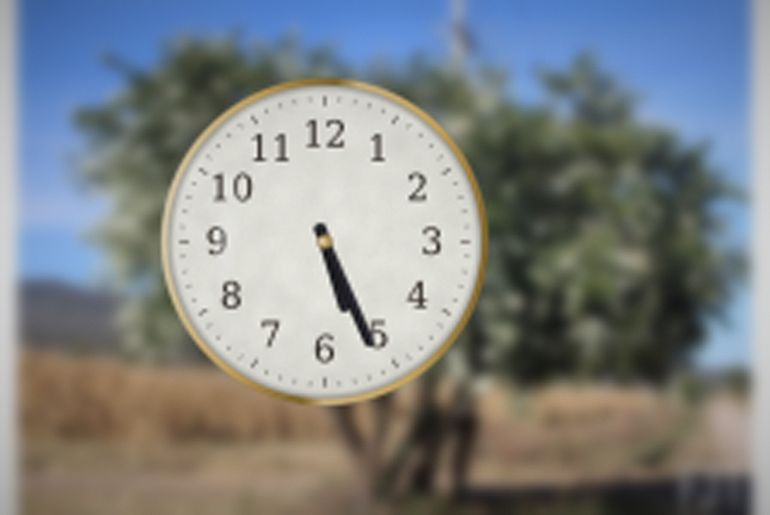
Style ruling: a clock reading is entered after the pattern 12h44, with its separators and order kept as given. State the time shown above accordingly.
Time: 5h26
